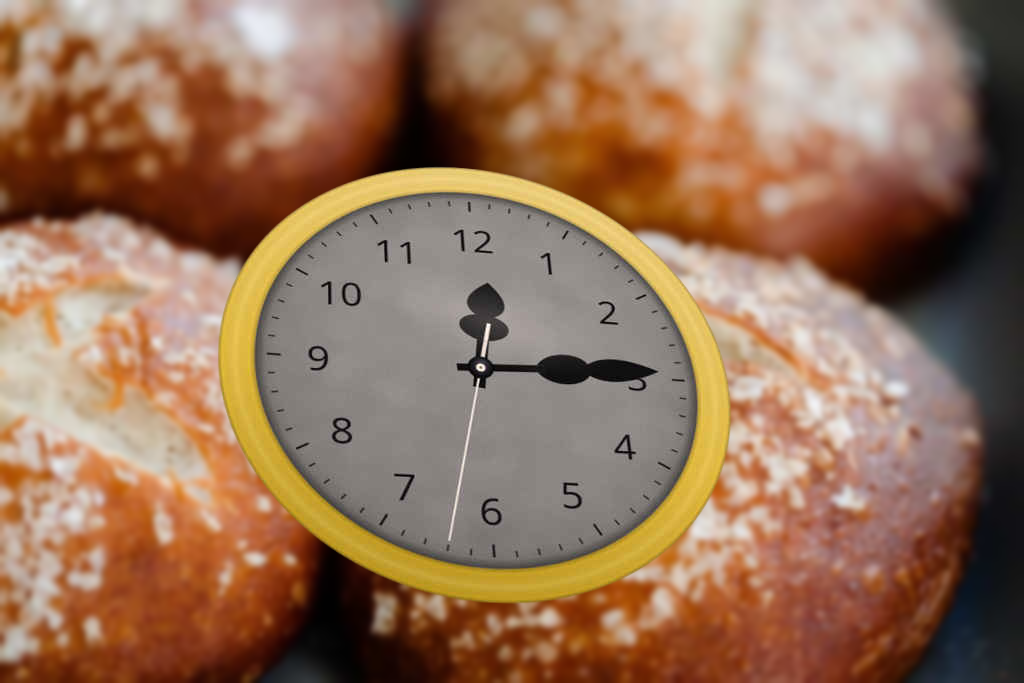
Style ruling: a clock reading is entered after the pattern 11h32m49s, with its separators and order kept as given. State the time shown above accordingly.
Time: 12h14m32s
